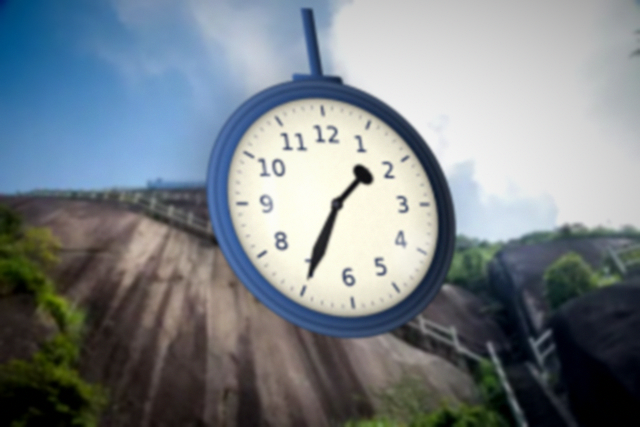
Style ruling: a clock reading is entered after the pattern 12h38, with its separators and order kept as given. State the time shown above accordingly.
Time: 1h35
